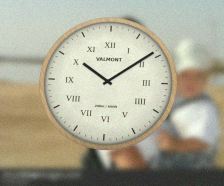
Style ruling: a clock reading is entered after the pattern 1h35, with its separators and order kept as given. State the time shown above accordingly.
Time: 10h09
